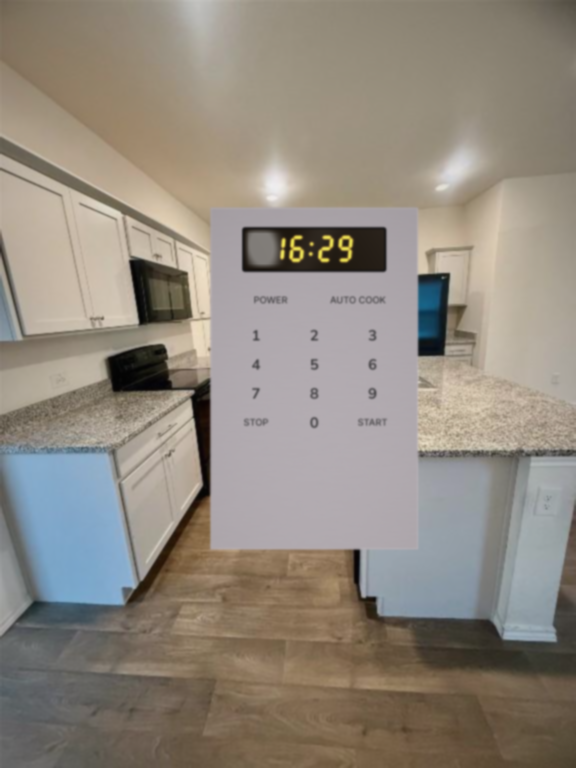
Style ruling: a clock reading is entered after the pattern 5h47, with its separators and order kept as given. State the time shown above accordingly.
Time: 16h29
